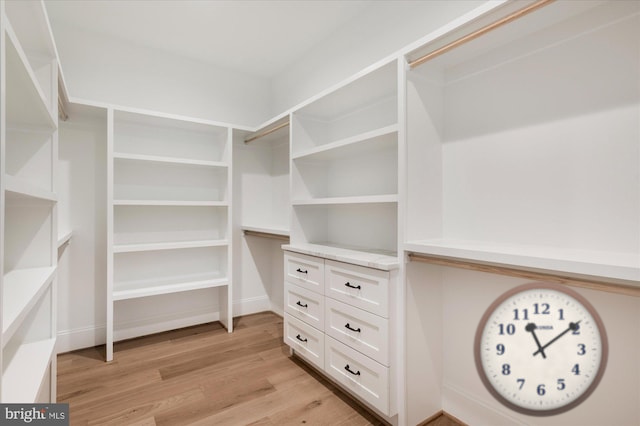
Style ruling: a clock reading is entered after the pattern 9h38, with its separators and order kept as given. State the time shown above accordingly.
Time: 11h09
